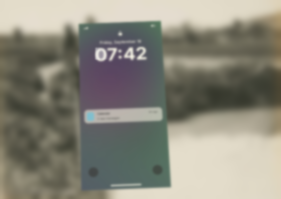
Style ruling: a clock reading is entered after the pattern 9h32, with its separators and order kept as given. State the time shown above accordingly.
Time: 7h42
